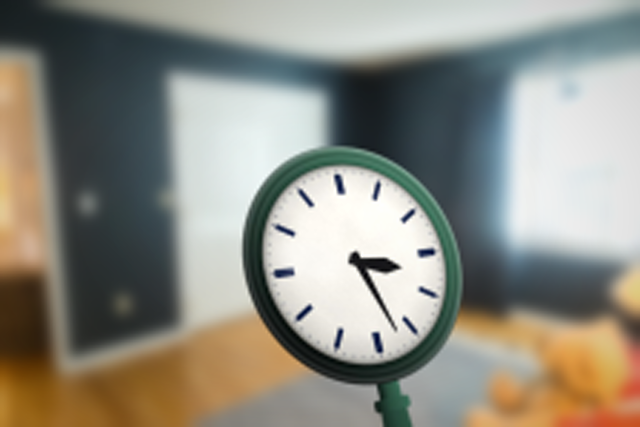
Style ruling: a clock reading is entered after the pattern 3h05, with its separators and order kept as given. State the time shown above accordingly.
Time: 3h27
